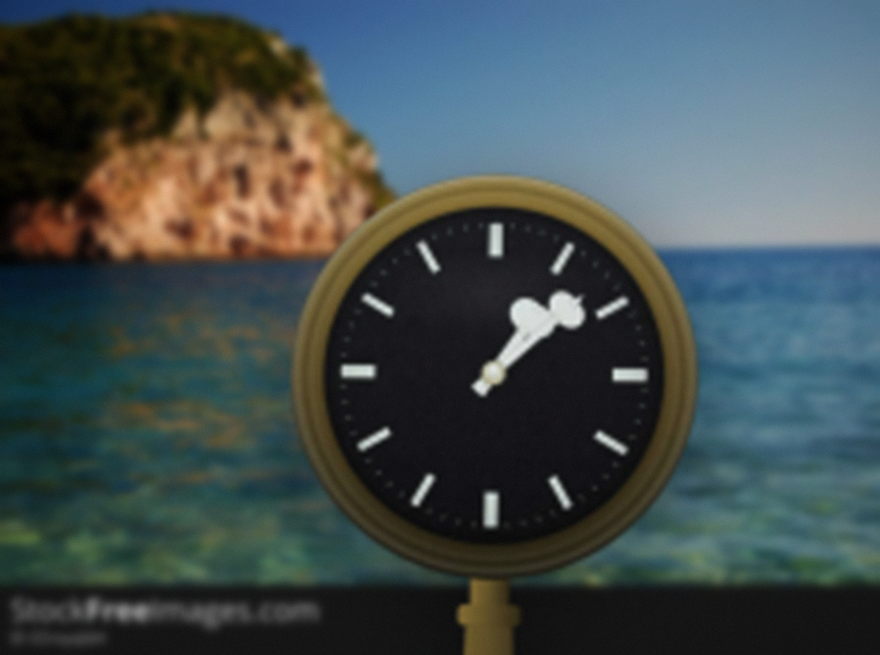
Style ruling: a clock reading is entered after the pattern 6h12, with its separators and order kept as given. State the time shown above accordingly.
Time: 1h08
